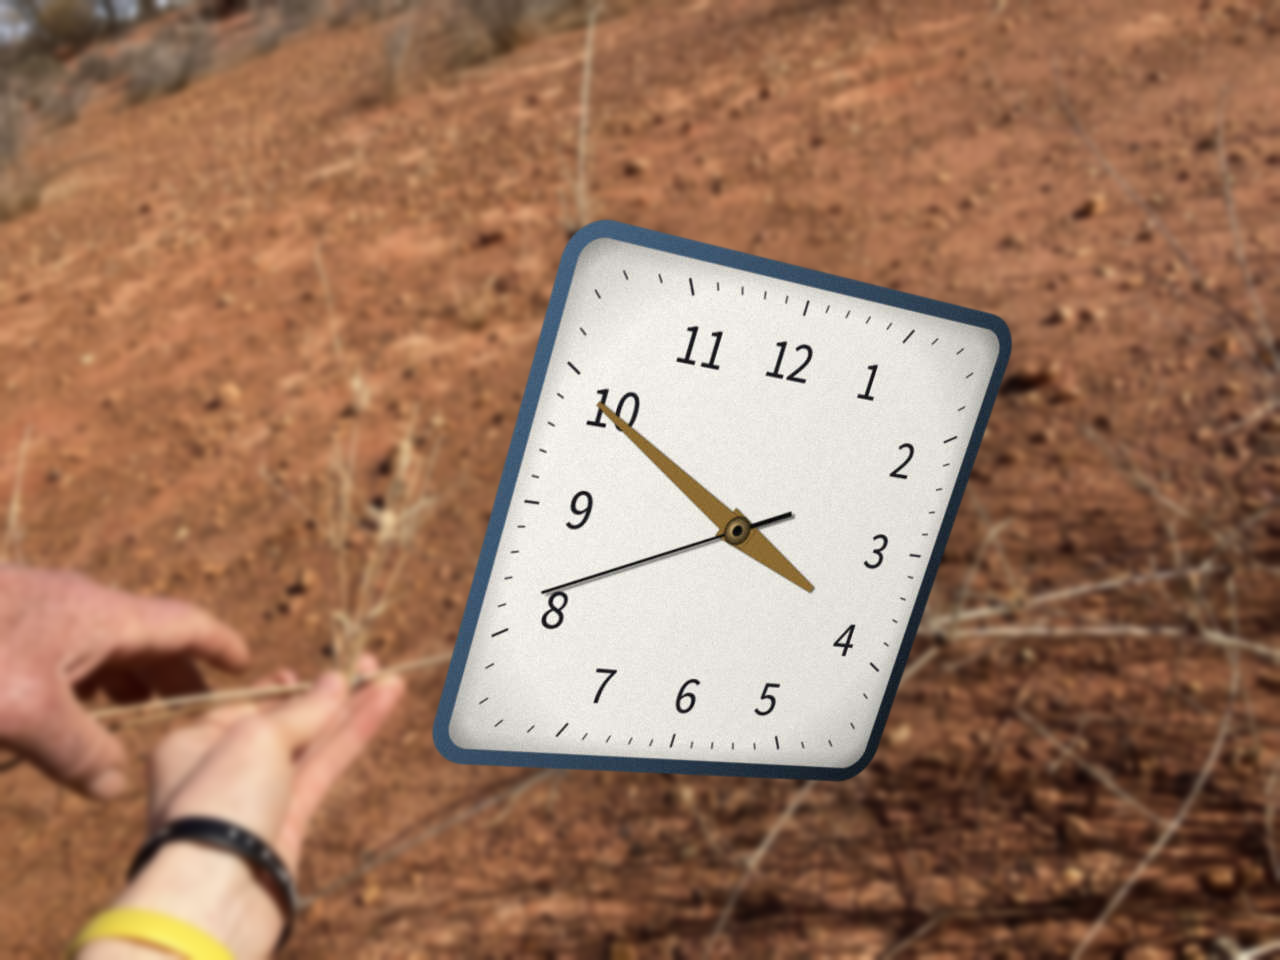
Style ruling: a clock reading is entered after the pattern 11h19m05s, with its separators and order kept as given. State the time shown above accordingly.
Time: 3h49m41s
